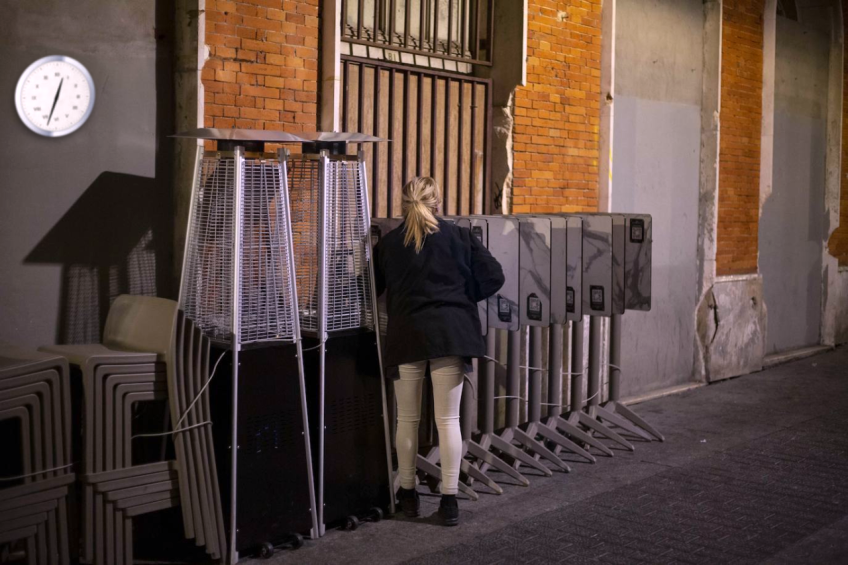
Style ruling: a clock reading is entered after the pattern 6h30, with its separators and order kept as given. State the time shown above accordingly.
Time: 12h33
